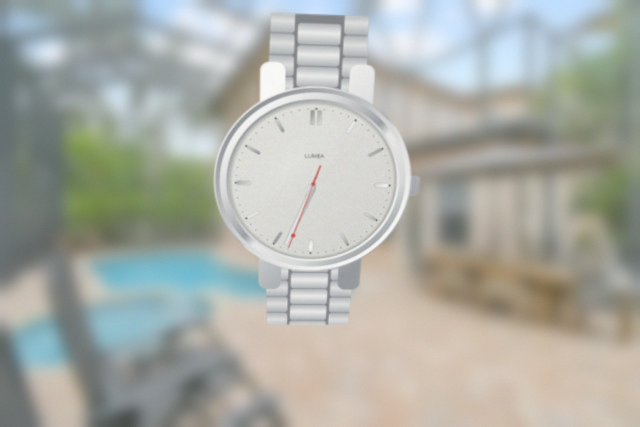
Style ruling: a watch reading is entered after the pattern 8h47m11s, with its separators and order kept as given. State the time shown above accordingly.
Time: 6h33m33s
